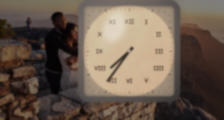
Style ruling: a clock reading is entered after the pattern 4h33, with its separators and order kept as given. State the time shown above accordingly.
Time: 7h36
